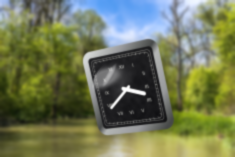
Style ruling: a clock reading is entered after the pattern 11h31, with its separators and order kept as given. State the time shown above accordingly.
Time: 3h39
